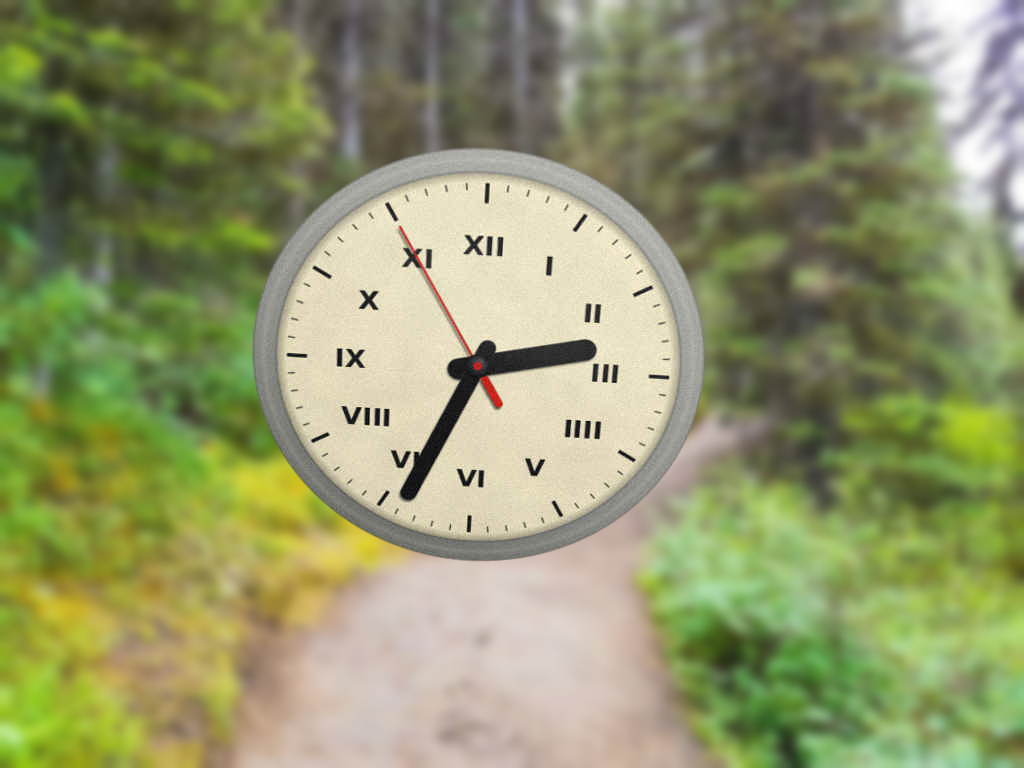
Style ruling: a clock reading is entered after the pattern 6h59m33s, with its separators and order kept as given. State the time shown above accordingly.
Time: 2h33m55s
